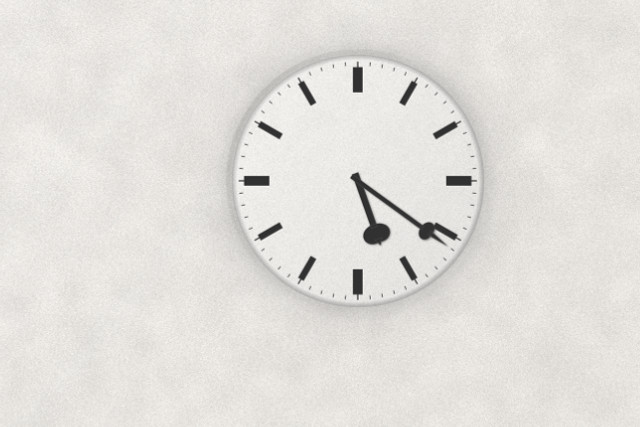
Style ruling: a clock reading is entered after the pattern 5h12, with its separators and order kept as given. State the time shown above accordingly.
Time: 5h21
